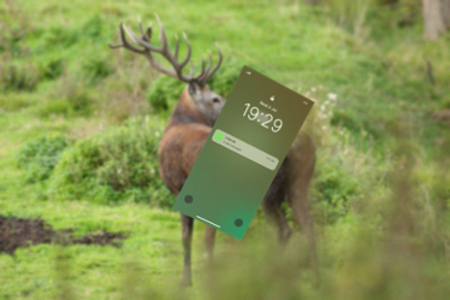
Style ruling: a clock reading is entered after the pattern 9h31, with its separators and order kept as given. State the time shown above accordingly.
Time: 19h29
